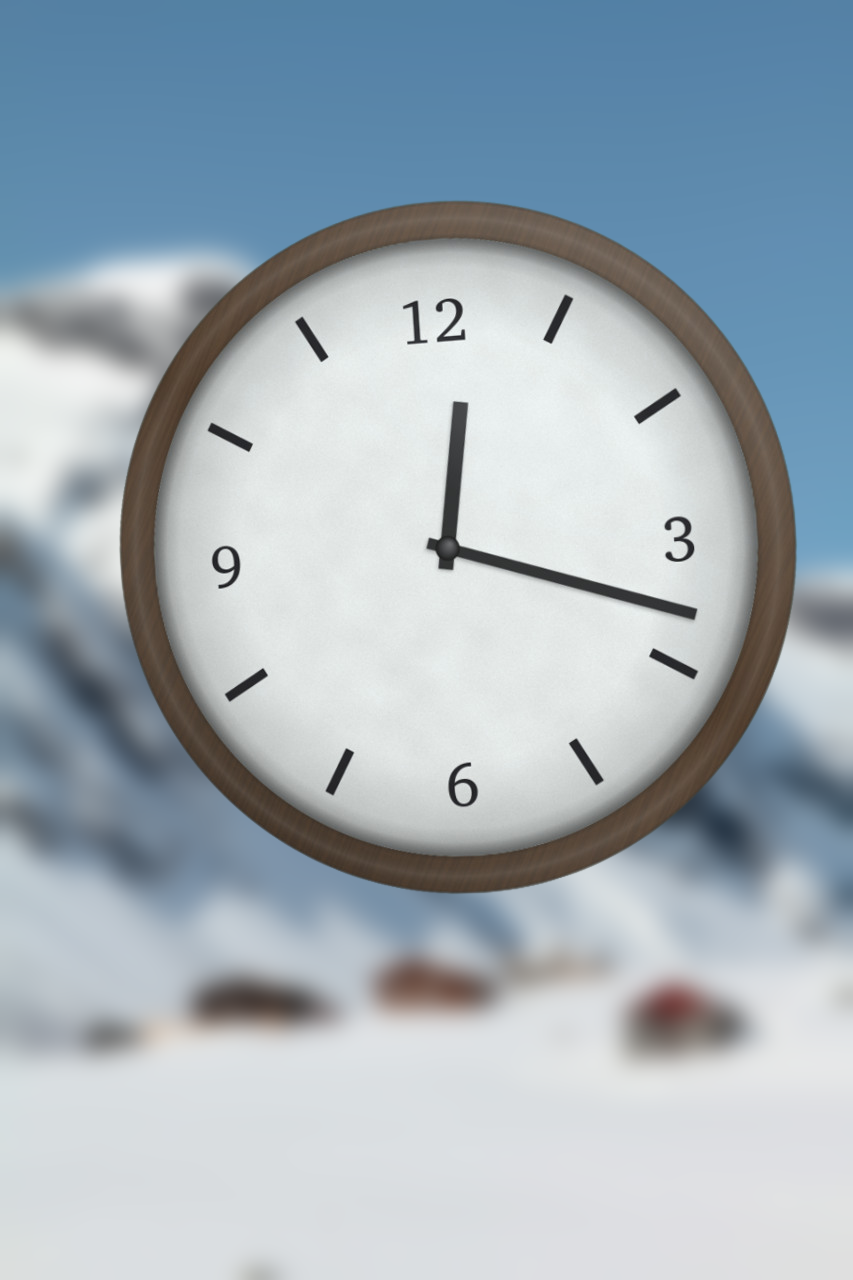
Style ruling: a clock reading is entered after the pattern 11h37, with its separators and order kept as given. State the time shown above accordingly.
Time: 12h18
